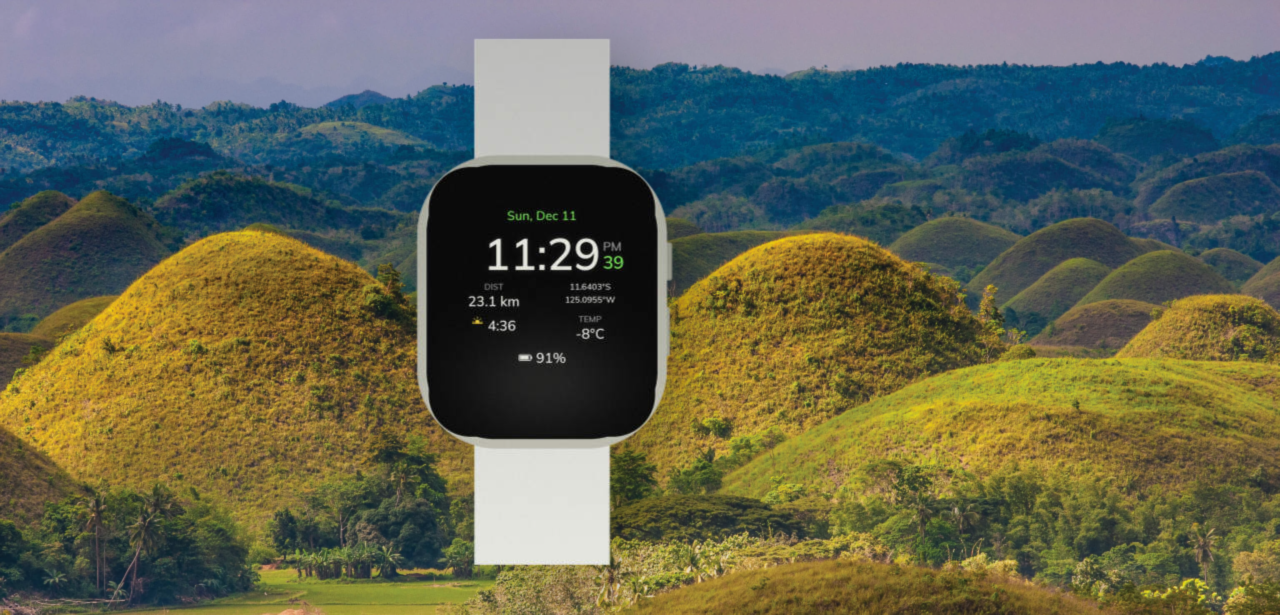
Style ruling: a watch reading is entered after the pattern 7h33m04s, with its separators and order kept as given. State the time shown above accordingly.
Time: 11h29m39s
